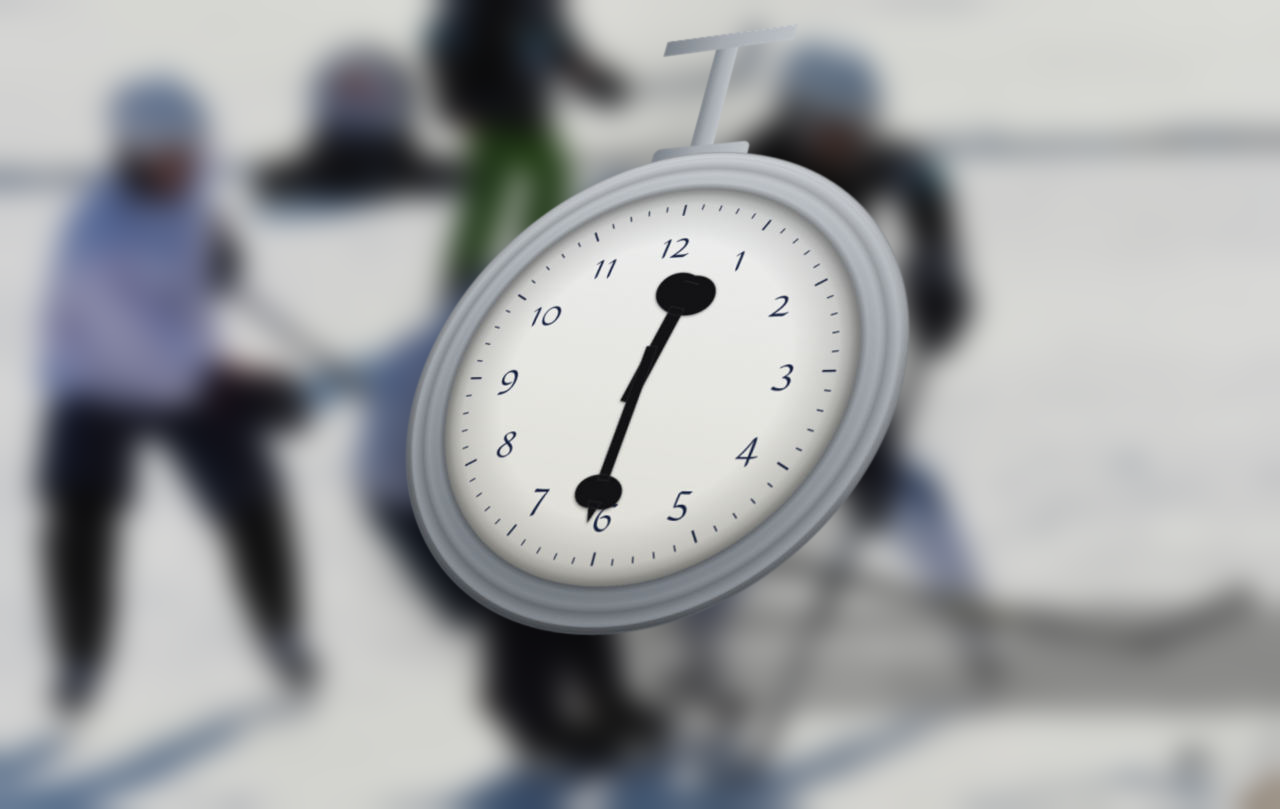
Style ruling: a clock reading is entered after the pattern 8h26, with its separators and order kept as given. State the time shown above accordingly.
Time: 12h31
